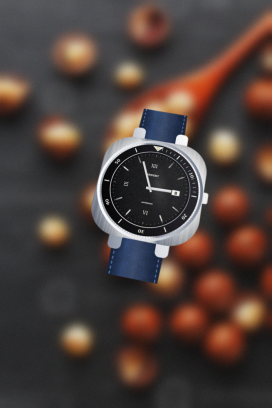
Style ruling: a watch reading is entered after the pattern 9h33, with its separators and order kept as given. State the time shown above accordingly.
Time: 2h56
